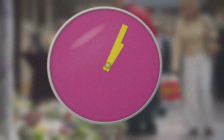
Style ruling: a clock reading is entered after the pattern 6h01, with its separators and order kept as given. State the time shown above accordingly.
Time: 1h04
